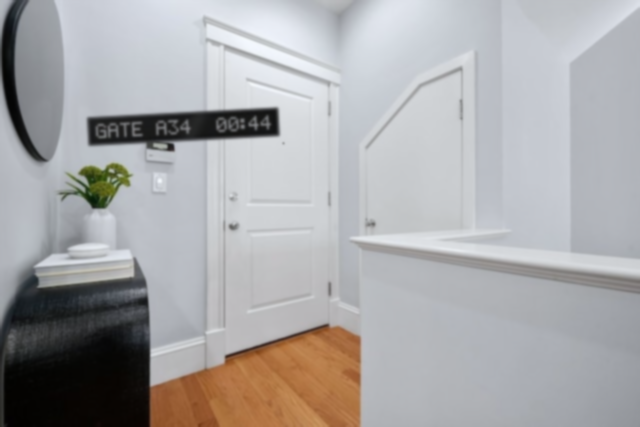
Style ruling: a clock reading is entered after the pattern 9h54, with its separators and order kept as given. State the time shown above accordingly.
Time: 0h44
